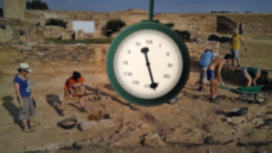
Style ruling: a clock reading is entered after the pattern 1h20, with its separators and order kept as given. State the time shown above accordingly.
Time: 11h27
